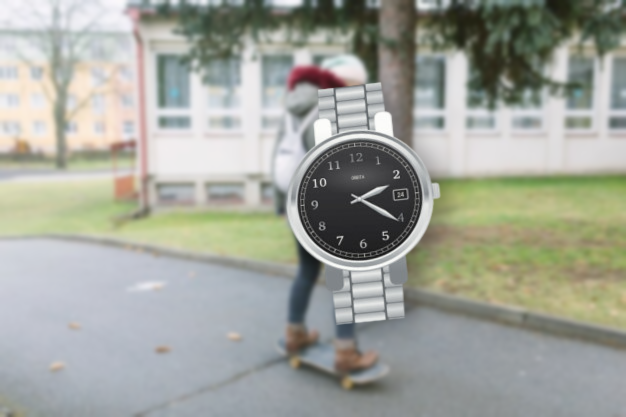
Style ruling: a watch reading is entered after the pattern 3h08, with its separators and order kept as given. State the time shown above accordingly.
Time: 2h21
